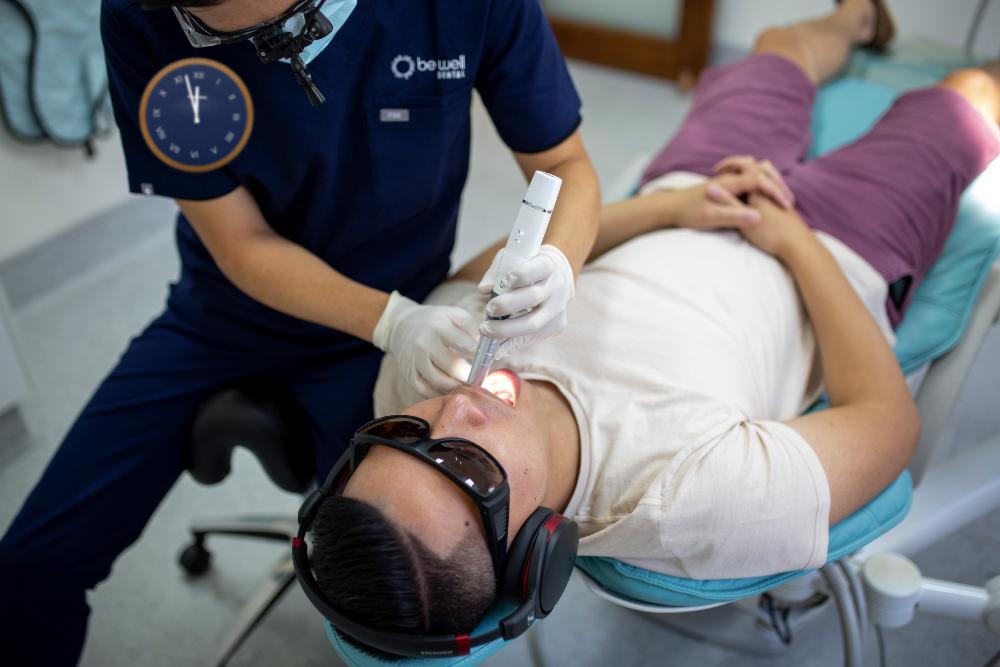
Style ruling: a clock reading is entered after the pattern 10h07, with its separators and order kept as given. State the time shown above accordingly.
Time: 11h57
